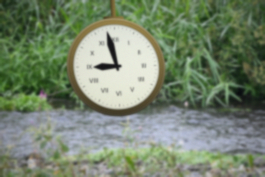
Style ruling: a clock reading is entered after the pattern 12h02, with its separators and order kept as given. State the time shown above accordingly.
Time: 8h58
